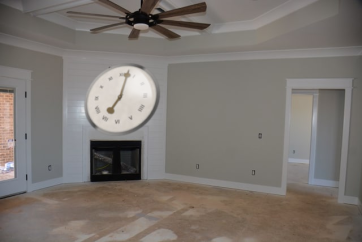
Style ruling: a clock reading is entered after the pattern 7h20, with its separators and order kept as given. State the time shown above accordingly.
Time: 7h02
